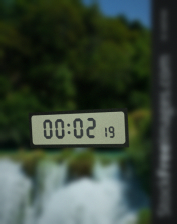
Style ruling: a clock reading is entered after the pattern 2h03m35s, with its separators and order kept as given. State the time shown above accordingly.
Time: 0h02m19s
